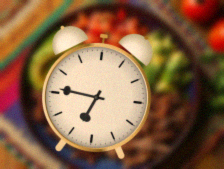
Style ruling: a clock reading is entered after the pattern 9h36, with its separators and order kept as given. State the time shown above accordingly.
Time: 6h46
